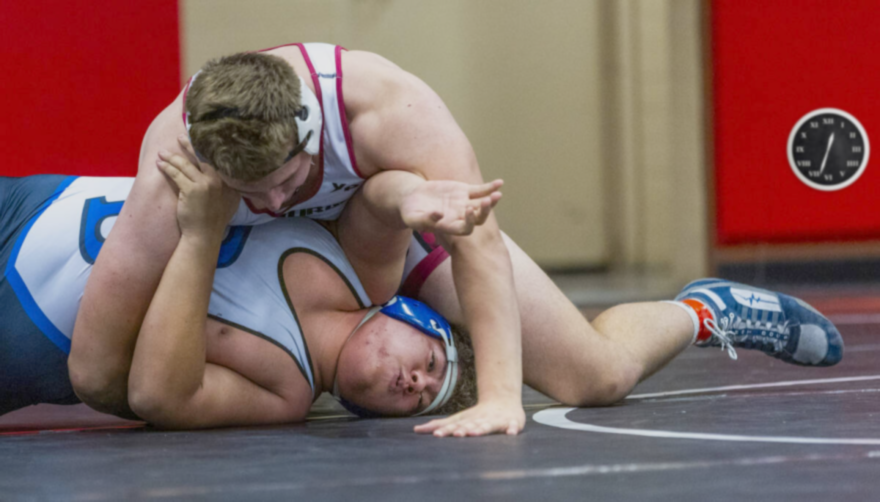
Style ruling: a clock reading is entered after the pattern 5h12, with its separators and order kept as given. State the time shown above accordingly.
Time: 12h33
